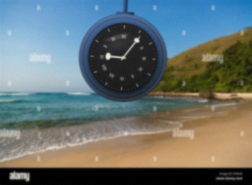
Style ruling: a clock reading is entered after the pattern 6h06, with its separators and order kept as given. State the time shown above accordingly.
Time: 9h06
